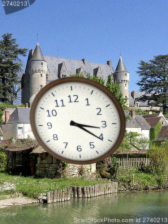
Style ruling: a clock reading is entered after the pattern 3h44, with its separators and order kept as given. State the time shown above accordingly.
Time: 3h21
